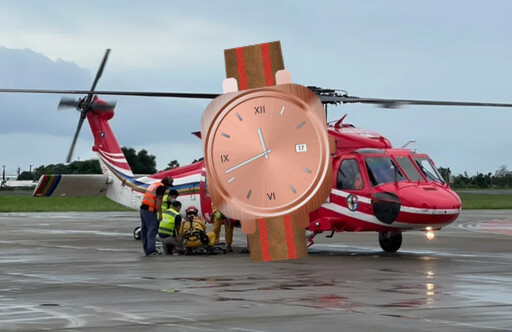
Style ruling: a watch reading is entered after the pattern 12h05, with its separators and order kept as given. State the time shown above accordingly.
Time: 11h42
